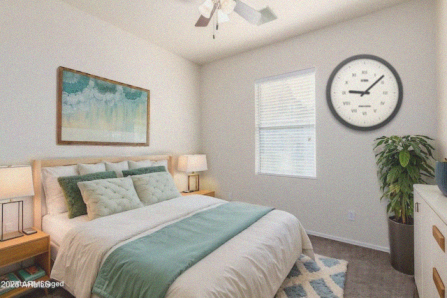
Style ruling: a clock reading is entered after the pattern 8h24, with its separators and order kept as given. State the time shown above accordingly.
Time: 9h08
